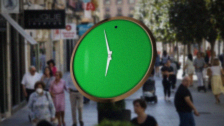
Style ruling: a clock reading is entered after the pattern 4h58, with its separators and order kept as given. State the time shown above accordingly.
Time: 5h56
